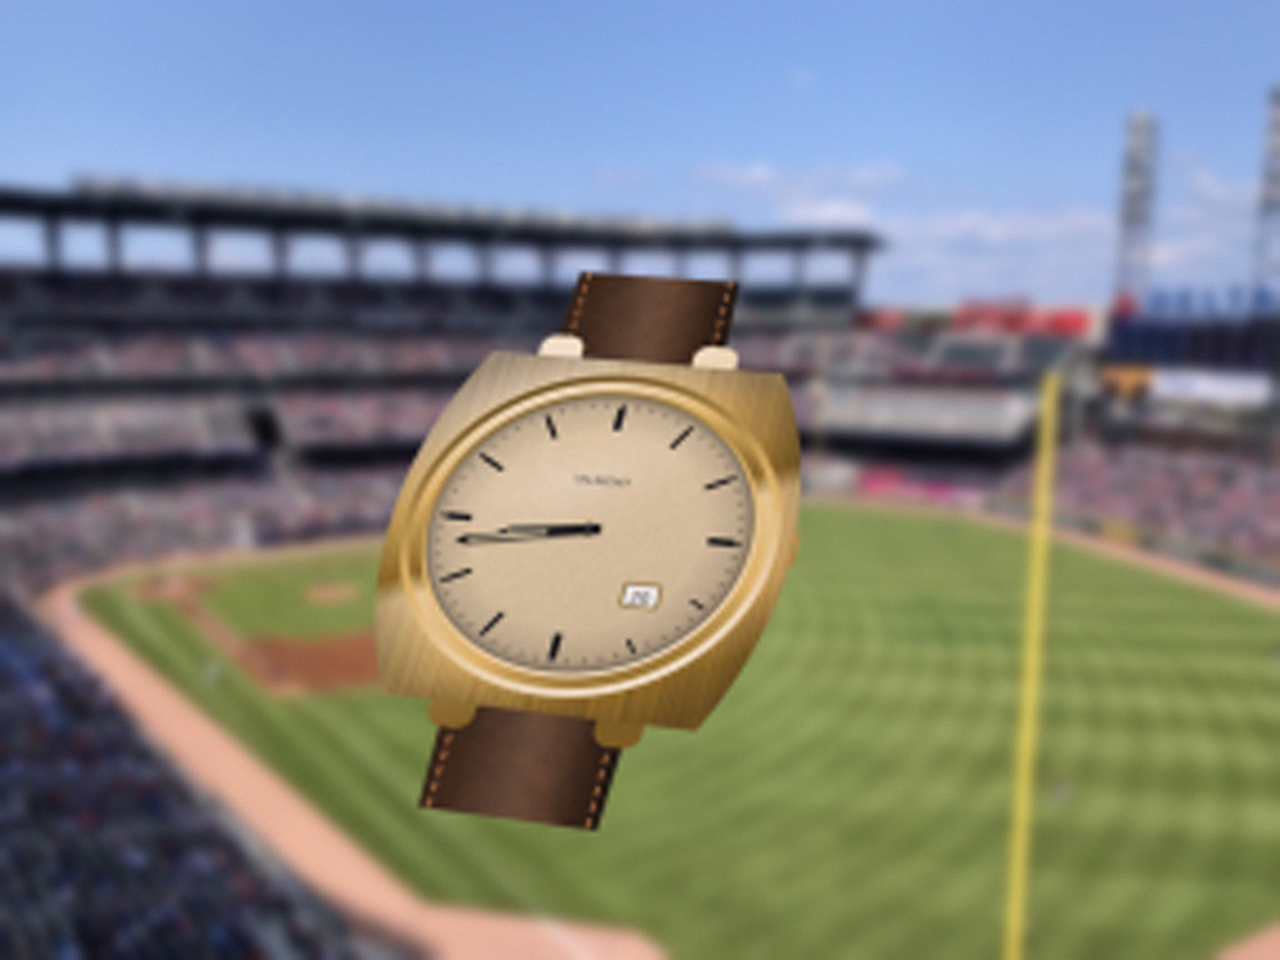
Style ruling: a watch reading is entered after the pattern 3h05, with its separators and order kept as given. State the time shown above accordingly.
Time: 8h43
